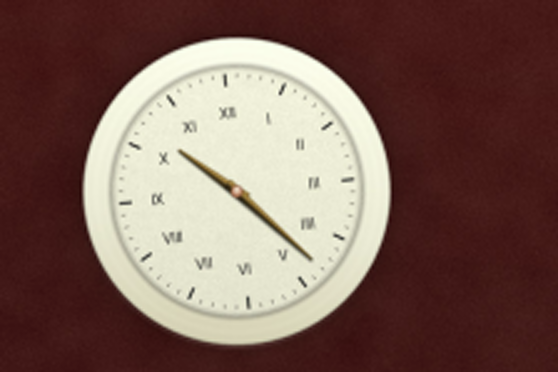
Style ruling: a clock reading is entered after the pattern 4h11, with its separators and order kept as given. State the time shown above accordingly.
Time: 10h23
